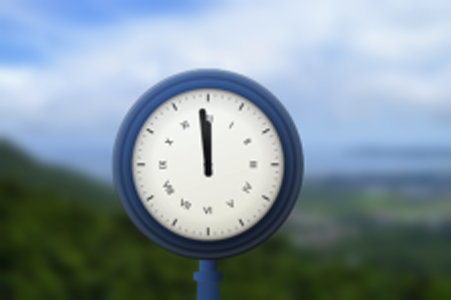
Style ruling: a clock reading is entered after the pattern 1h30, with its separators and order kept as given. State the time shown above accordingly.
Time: 11h59
